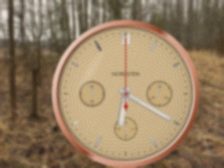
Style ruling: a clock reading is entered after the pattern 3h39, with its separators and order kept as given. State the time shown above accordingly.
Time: 6h20
